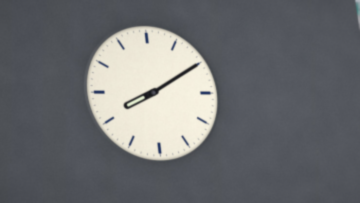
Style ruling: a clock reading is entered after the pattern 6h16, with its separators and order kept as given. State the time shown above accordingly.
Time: 8h10
